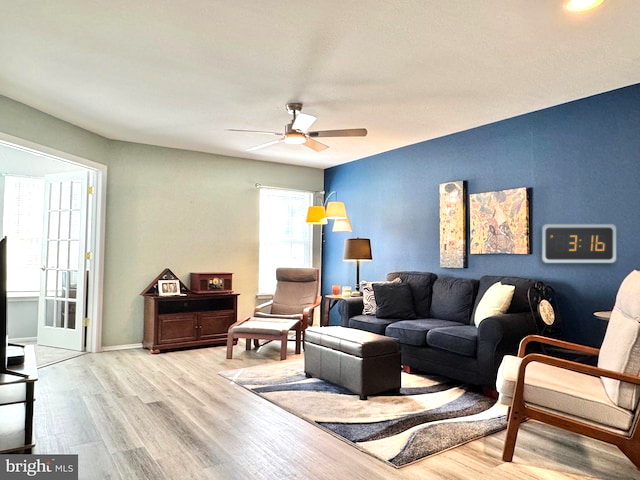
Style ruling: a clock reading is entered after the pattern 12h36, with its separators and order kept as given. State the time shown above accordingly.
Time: 3h16
